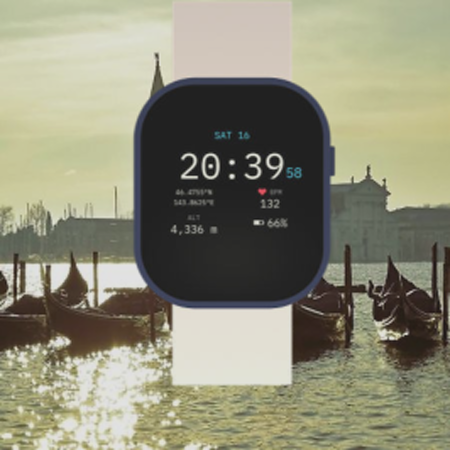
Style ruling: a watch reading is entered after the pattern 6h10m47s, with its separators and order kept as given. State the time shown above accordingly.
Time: 20h39m58s
